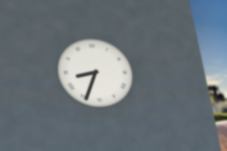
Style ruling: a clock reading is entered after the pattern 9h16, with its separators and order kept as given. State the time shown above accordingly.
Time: 8h34
